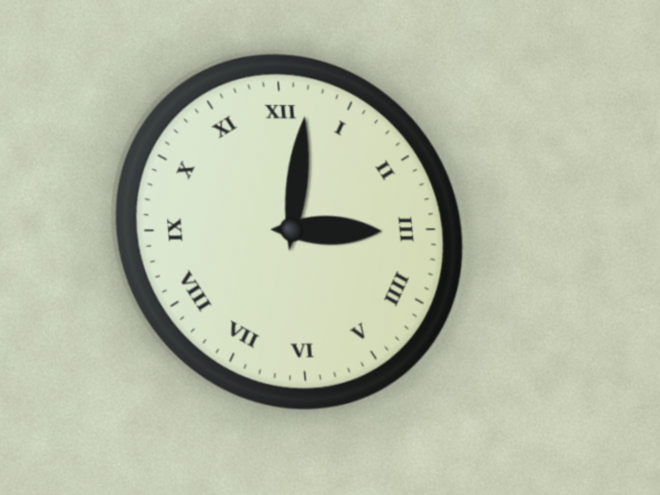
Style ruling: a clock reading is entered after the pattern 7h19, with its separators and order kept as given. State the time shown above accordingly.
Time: 3h02
